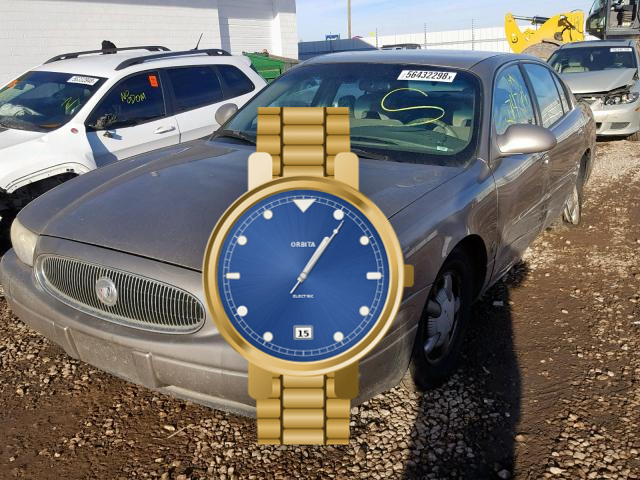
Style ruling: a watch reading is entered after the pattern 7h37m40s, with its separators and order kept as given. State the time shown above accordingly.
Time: 1h06m06s
